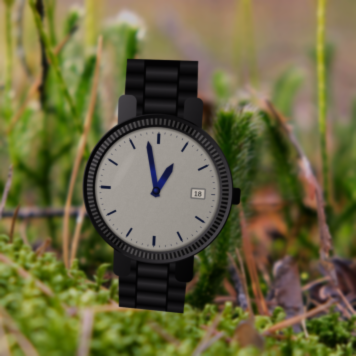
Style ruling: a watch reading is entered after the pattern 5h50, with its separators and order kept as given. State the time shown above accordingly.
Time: 12h58
